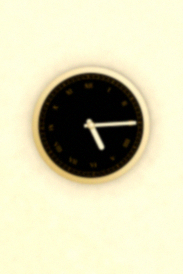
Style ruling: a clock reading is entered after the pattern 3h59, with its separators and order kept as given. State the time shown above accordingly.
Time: 5h15
